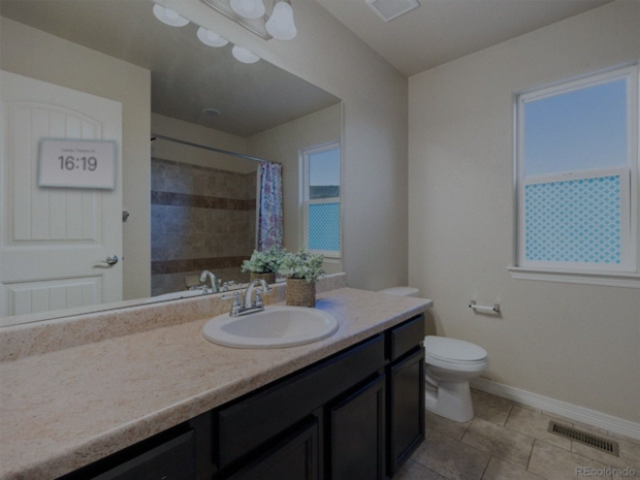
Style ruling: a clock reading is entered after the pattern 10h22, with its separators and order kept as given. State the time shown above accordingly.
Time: 16h19
